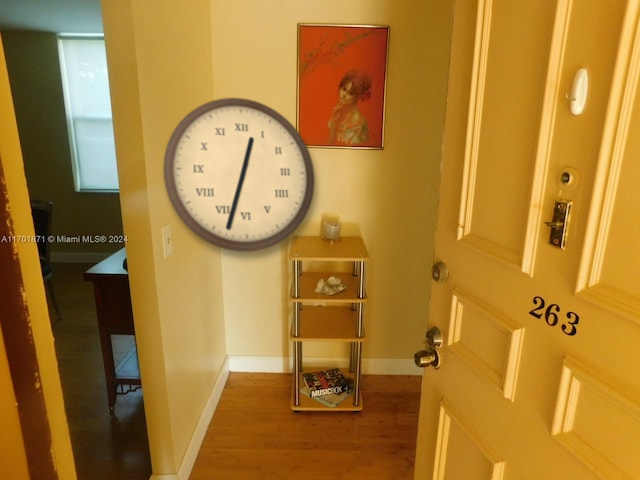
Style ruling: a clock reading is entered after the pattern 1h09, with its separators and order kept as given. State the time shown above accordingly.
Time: 12h33
